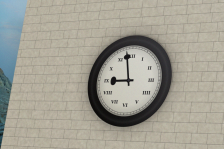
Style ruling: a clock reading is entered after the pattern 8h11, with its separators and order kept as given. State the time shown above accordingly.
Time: 8h58
